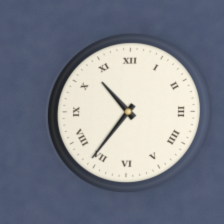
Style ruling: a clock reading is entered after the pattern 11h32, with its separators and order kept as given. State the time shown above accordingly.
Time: 10h36
